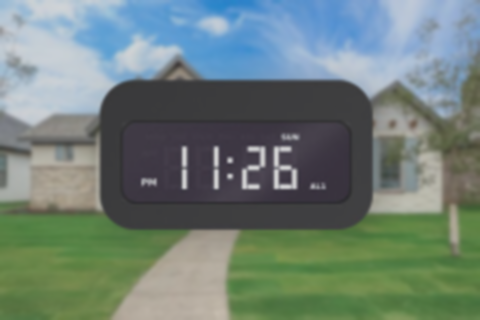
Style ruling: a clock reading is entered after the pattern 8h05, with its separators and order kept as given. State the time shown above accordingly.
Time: 11h26
